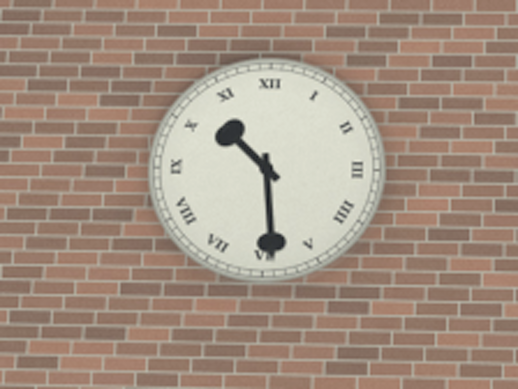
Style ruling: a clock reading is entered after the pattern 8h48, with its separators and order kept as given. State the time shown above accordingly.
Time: 10h29
